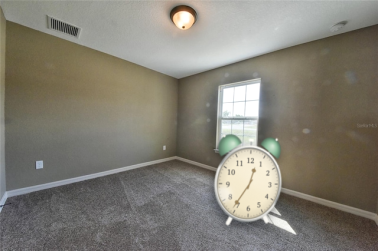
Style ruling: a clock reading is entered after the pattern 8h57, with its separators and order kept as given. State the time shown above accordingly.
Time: 12h36
